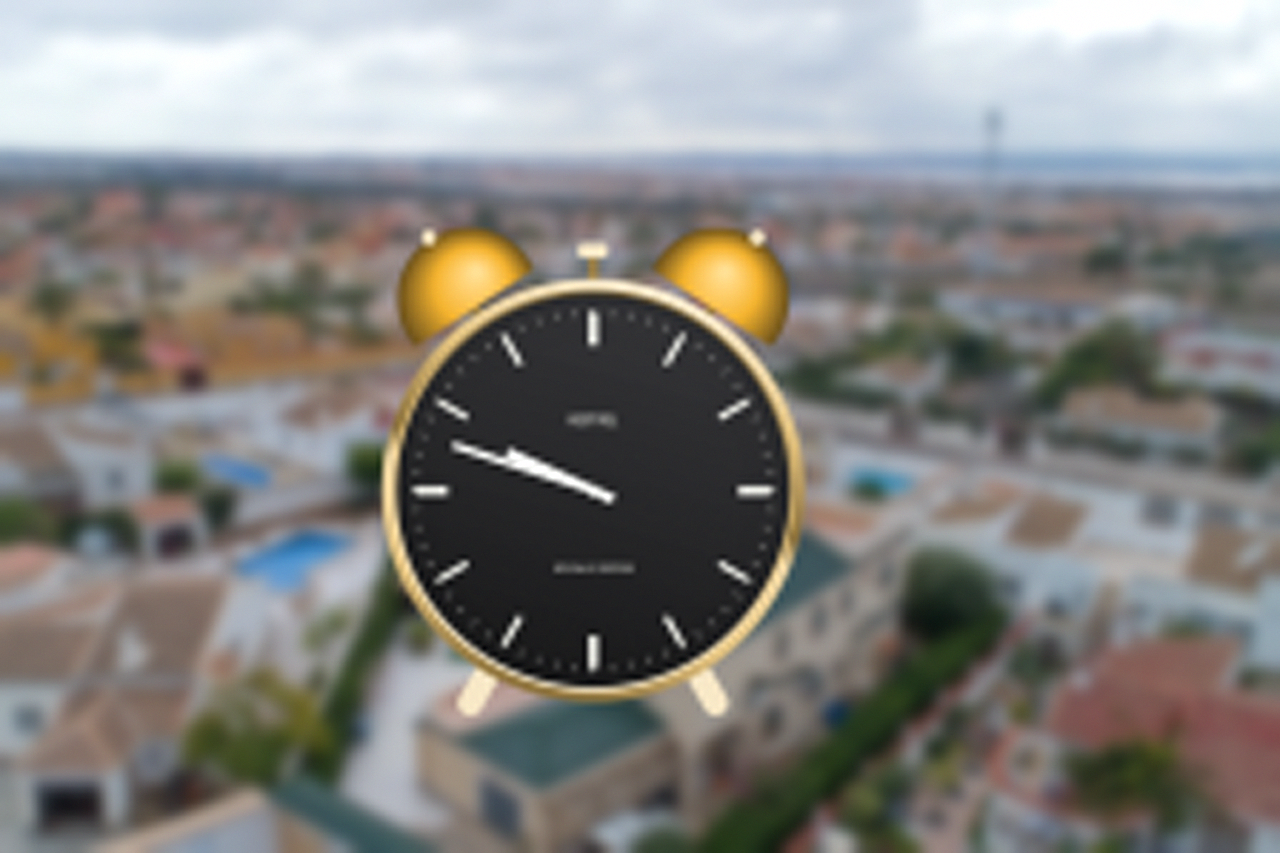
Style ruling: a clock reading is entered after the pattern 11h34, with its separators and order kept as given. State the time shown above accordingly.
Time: 9h48
